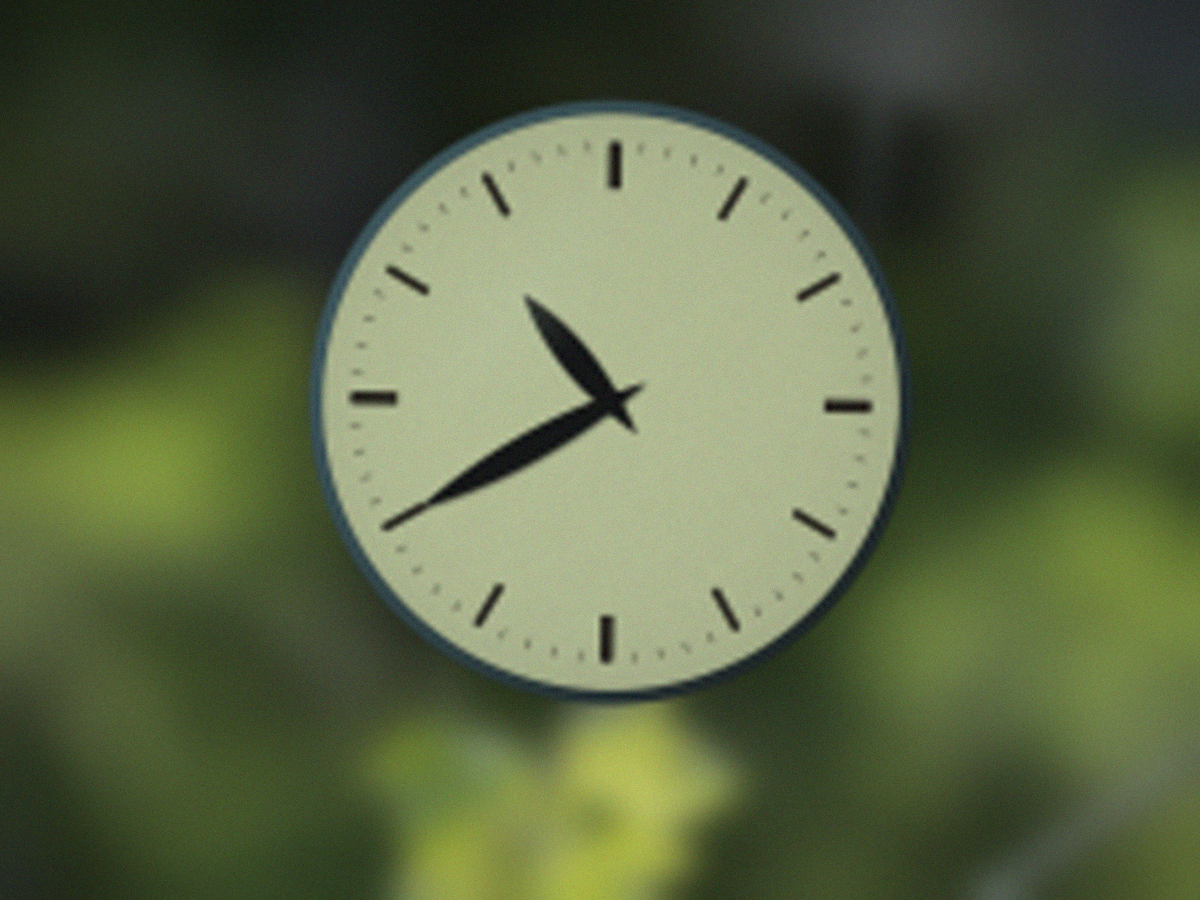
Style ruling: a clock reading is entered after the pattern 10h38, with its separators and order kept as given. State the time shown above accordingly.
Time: 10h40
